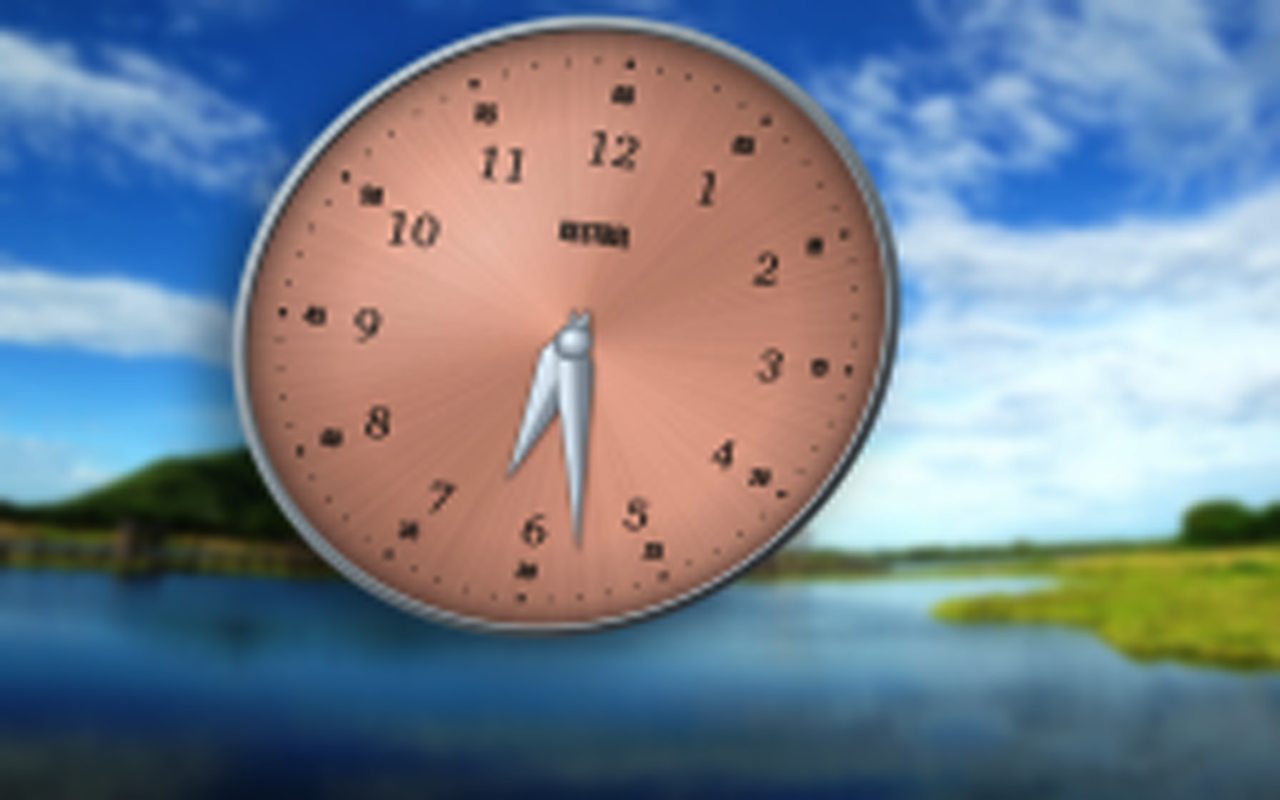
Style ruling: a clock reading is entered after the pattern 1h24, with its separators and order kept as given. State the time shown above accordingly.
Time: 6h28
